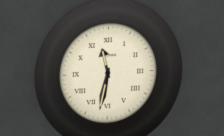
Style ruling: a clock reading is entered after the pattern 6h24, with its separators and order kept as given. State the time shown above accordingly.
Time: 11h32
